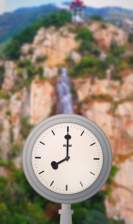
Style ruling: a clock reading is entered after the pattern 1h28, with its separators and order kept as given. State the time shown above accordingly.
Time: 8h00
